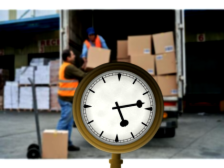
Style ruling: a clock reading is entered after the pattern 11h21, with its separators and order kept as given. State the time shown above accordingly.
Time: 5h13
